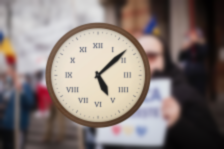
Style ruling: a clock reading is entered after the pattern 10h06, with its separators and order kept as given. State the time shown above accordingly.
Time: 5h08
